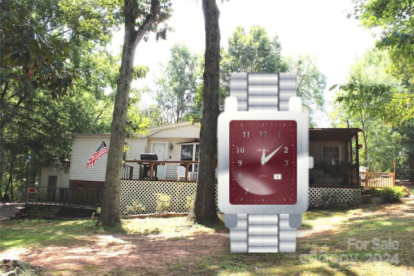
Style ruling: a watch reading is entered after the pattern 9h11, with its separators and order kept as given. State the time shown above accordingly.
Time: 12h08
